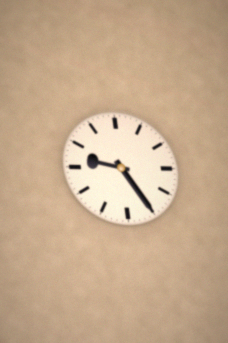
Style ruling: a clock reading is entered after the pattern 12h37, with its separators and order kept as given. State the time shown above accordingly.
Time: 9h25
